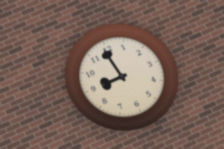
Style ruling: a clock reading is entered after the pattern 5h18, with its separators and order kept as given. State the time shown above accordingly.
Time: 8h59
